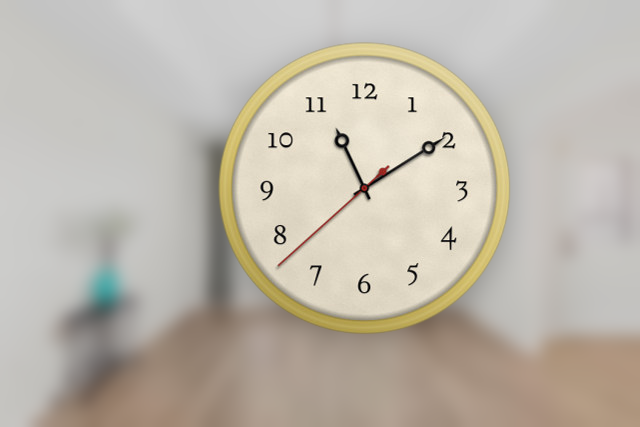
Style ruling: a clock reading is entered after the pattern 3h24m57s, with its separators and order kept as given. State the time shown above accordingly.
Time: 11h09m38s
